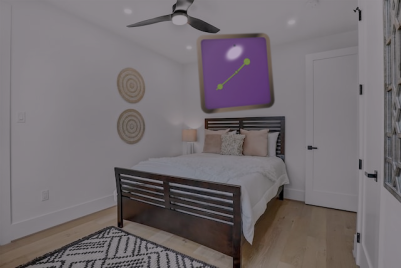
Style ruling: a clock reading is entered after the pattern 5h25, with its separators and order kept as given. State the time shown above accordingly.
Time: 1h39
